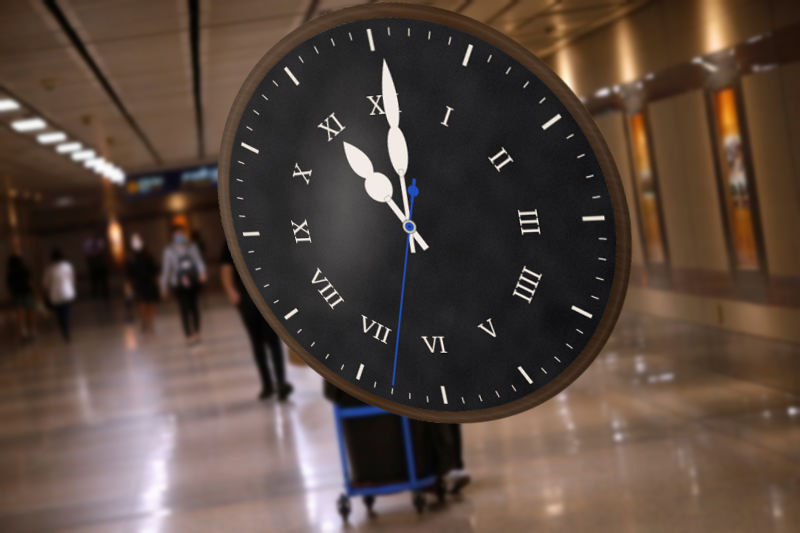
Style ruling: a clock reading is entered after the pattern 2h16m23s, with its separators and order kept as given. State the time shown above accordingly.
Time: 11h00m33s
